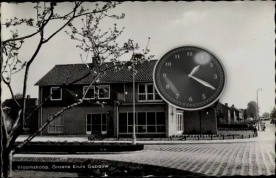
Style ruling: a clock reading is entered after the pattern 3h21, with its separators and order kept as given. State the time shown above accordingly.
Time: 1h20
